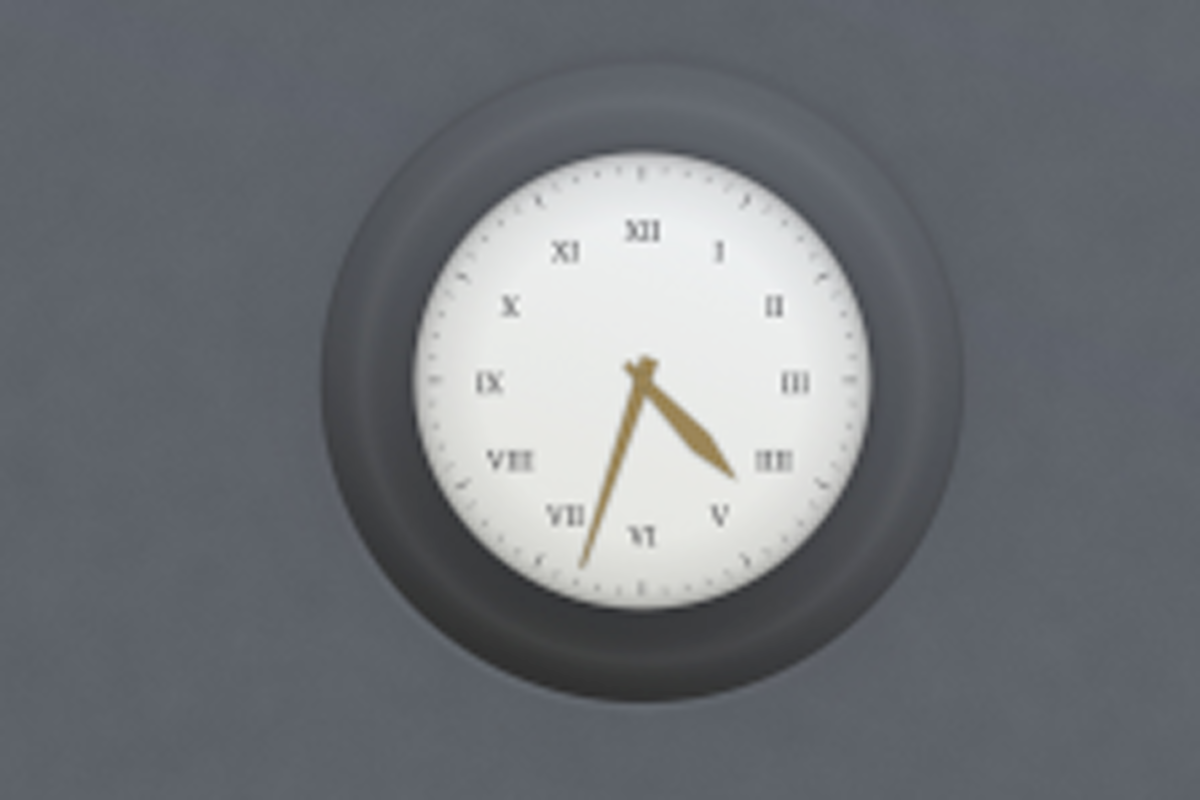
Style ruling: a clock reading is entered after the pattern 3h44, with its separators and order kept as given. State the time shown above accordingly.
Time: 4h33
